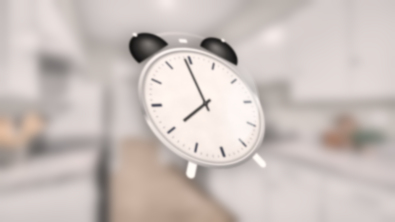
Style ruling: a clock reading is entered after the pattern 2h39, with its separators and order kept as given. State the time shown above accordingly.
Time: 7h59
